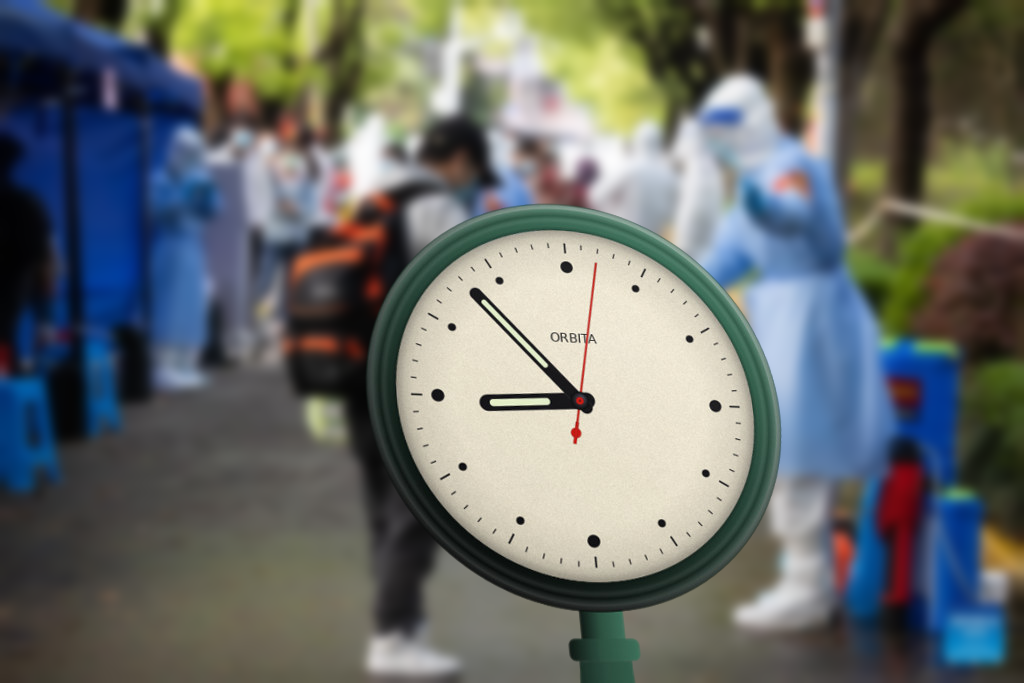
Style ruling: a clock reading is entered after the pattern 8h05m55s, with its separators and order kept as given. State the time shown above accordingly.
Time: 8h53m02s
